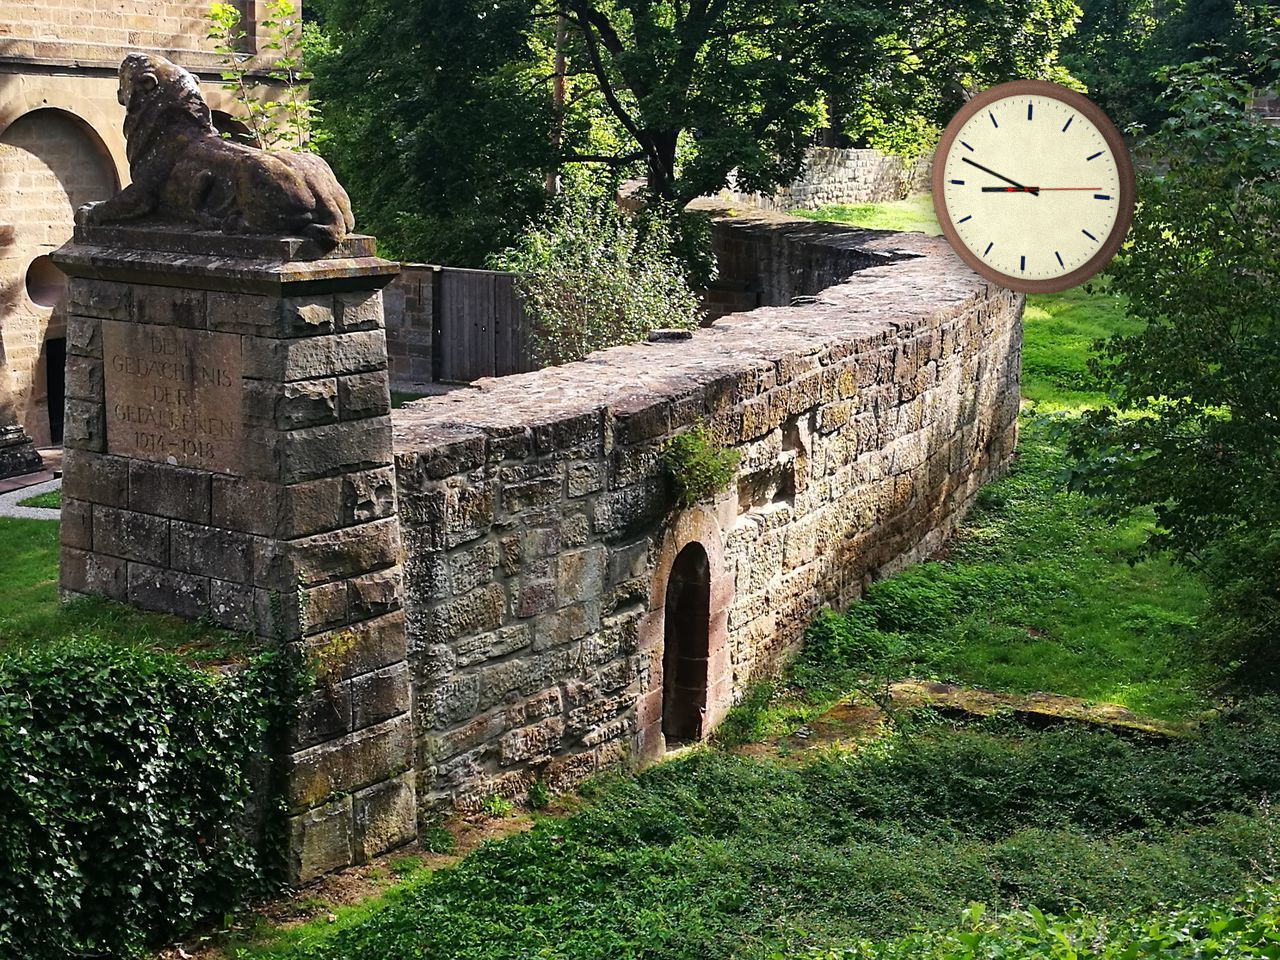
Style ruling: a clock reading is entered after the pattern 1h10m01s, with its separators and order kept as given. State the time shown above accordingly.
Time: 8h48m14s
